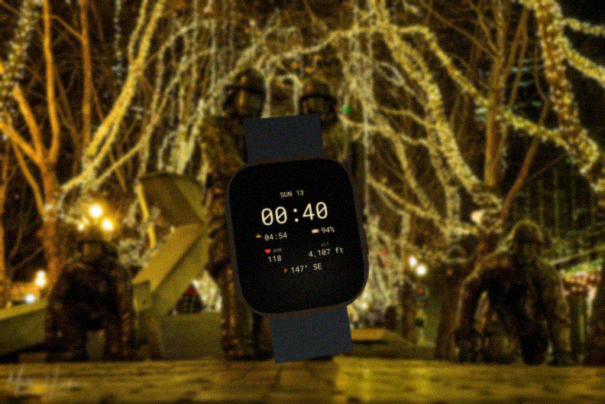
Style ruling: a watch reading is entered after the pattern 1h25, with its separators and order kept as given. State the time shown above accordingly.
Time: 0h40
